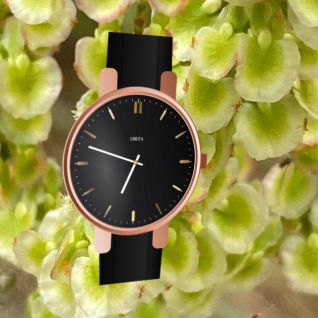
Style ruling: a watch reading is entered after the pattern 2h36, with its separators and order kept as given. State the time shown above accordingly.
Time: 6h48
